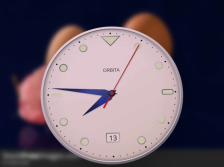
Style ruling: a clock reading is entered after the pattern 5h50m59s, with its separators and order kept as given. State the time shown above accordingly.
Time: 7h46m05s
